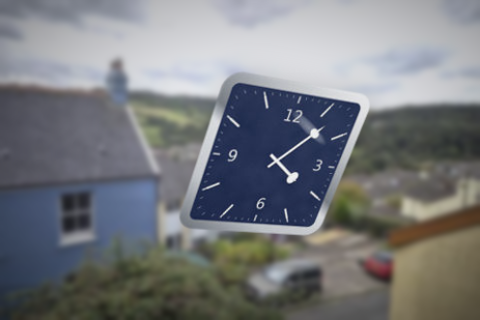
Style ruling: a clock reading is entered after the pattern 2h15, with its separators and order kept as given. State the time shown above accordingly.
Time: 4h07
